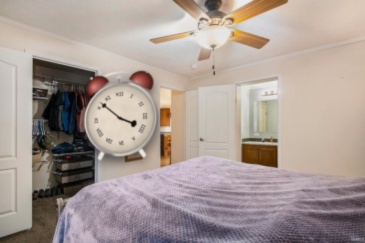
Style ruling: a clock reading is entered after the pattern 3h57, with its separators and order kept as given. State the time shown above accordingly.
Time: 3h52
